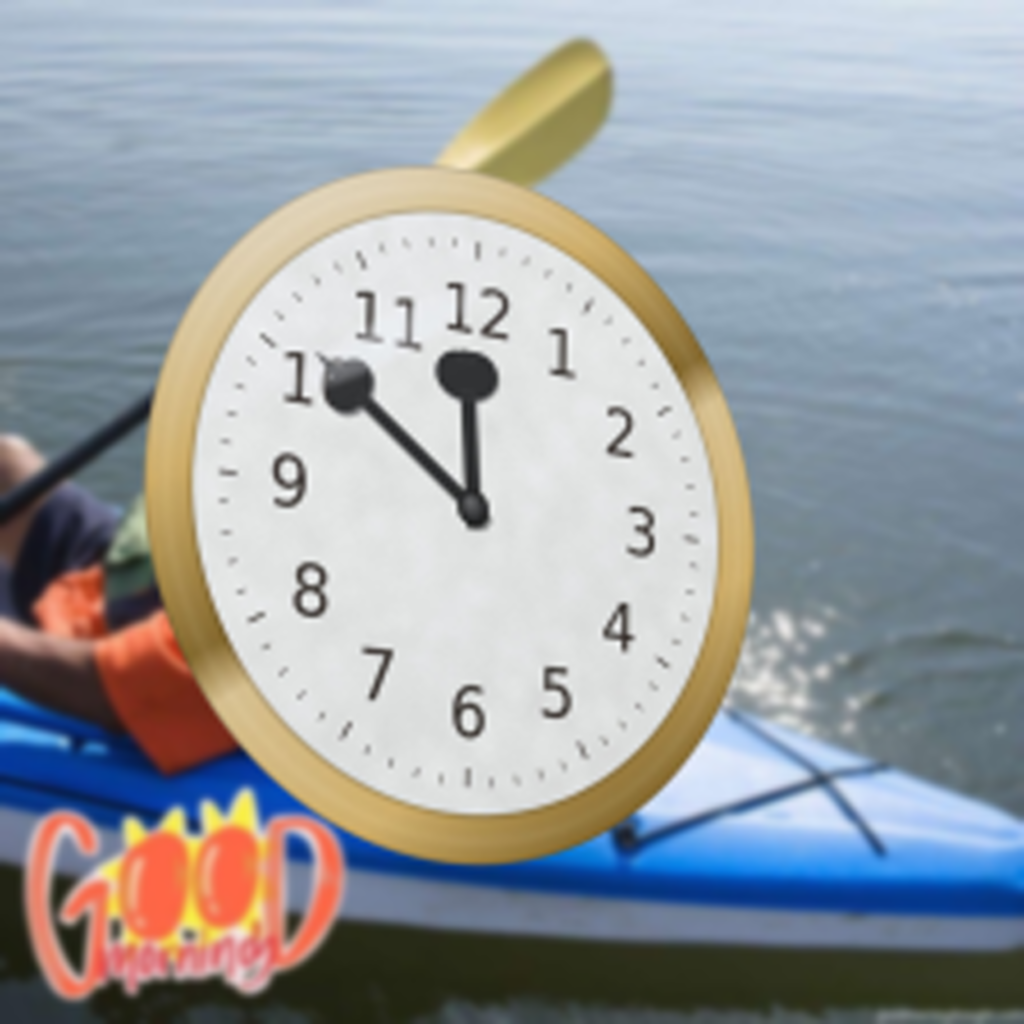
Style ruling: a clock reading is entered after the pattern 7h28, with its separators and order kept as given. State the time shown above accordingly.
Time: 11h51
